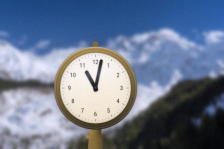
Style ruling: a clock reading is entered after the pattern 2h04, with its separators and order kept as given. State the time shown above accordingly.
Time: 11h02
